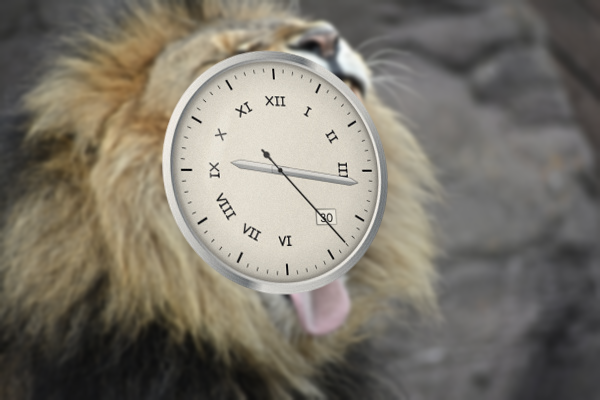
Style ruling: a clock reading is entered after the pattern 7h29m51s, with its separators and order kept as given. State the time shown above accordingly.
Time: 9h16m23s
